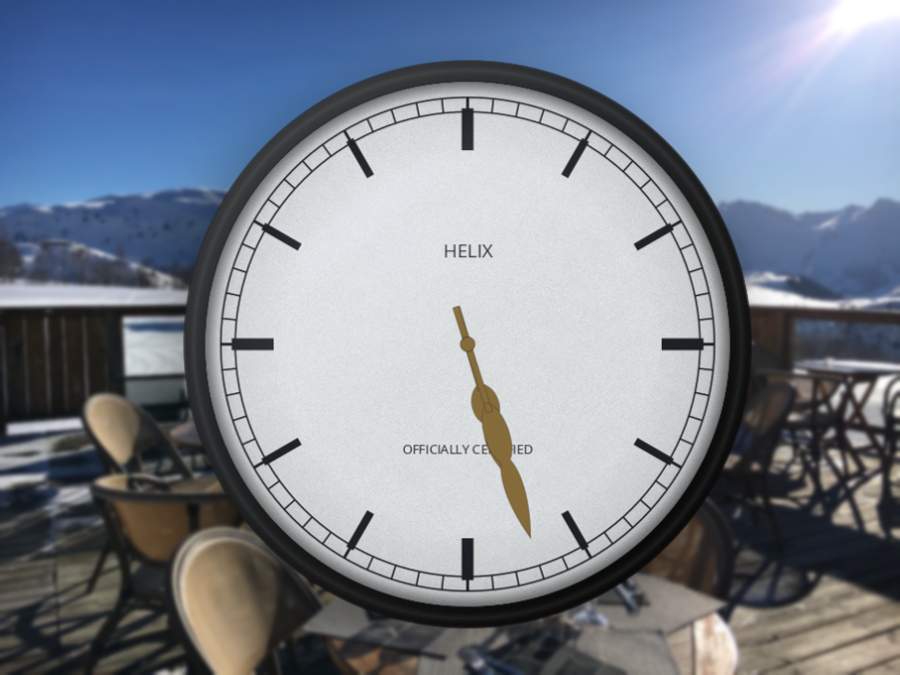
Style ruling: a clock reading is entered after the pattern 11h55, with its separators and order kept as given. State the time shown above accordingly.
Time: 5h27
